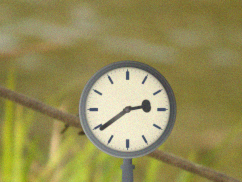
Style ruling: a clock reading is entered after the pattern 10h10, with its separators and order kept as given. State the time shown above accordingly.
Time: 2h39
